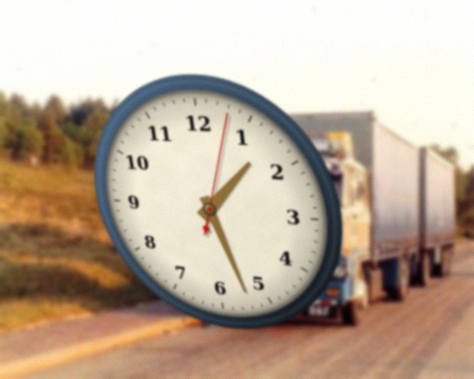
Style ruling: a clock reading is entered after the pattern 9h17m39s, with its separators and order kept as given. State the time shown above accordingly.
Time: 1h27m03s
